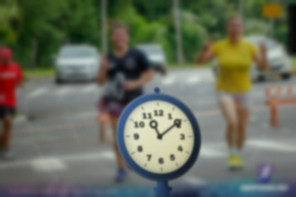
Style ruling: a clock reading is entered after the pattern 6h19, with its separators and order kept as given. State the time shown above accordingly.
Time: 11h09
